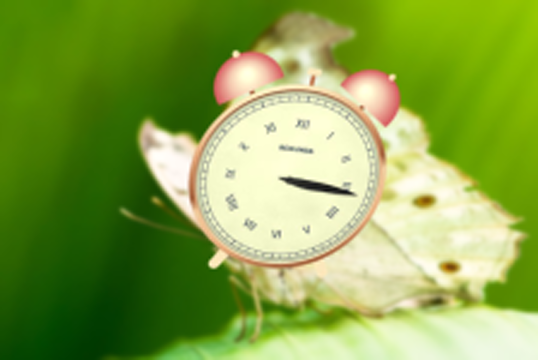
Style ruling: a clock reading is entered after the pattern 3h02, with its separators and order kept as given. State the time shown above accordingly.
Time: 3h16
